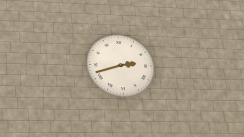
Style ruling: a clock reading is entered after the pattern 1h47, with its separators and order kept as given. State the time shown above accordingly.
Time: 2h42
